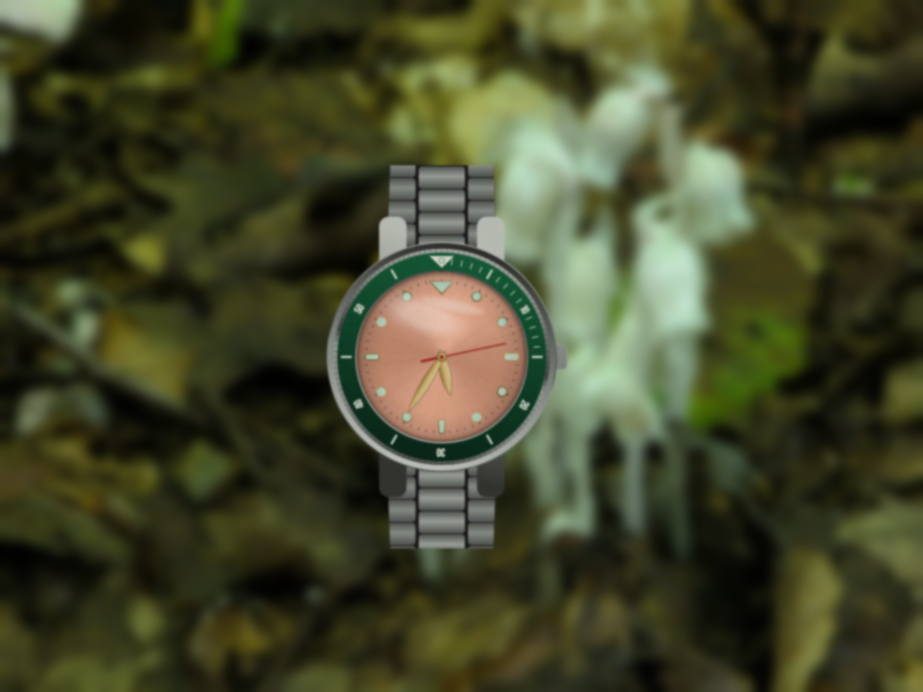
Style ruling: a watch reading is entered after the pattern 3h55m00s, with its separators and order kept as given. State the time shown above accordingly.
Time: 5h35m13s
